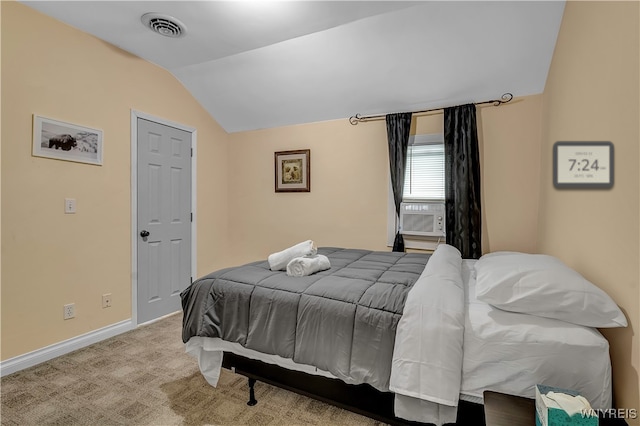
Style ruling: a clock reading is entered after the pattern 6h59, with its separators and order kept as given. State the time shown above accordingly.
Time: 7h24
